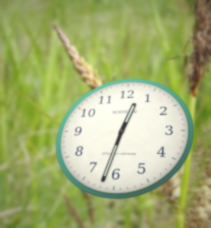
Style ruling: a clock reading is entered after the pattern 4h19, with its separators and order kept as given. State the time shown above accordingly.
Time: 12h32
